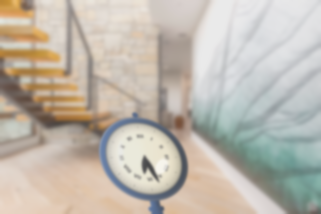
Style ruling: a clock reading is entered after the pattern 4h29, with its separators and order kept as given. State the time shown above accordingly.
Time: 6h27
